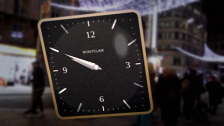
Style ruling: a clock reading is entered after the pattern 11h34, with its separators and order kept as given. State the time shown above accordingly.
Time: 9h50
